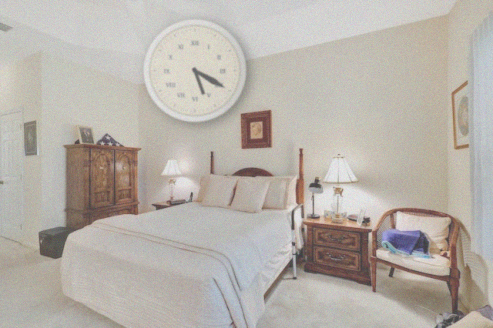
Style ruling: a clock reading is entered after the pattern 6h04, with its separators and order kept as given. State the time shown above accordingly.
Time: 5h20
